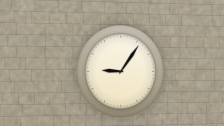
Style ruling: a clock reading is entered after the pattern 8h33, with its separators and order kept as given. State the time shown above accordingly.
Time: 9h06
